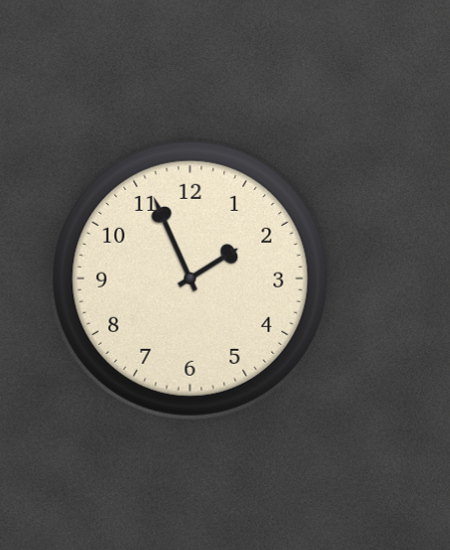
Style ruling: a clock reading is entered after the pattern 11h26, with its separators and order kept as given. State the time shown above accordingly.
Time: 1h56
